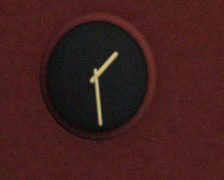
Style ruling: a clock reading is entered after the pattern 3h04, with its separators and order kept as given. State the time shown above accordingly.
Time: 1h29
